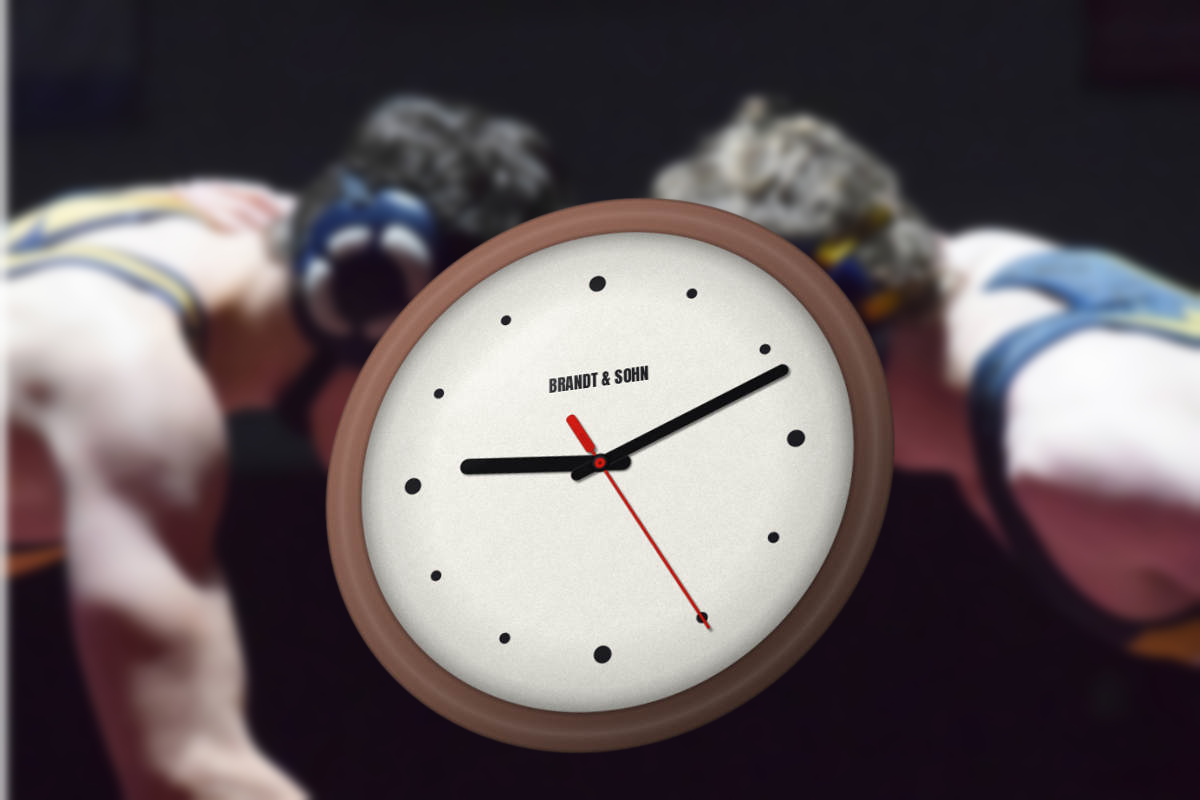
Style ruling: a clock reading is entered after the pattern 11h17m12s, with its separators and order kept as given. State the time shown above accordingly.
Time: 9h11m25s
